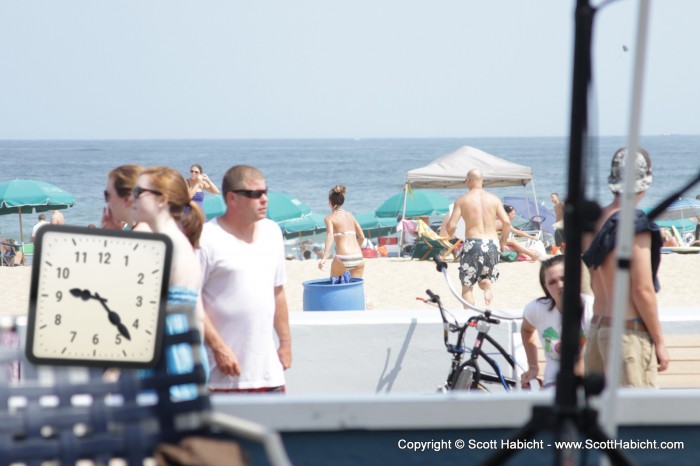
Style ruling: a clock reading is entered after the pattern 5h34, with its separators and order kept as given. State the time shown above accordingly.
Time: 9h23
